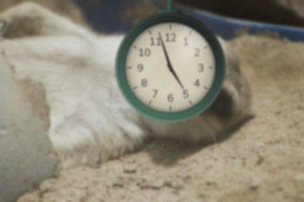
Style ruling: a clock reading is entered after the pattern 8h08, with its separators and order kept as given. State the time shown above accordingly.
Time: 4h57
